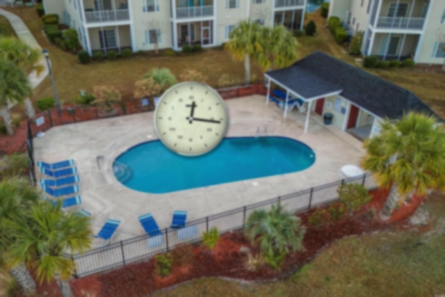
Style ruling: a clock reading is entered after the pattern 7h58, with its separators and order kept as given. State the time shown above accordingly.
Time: 12h16
